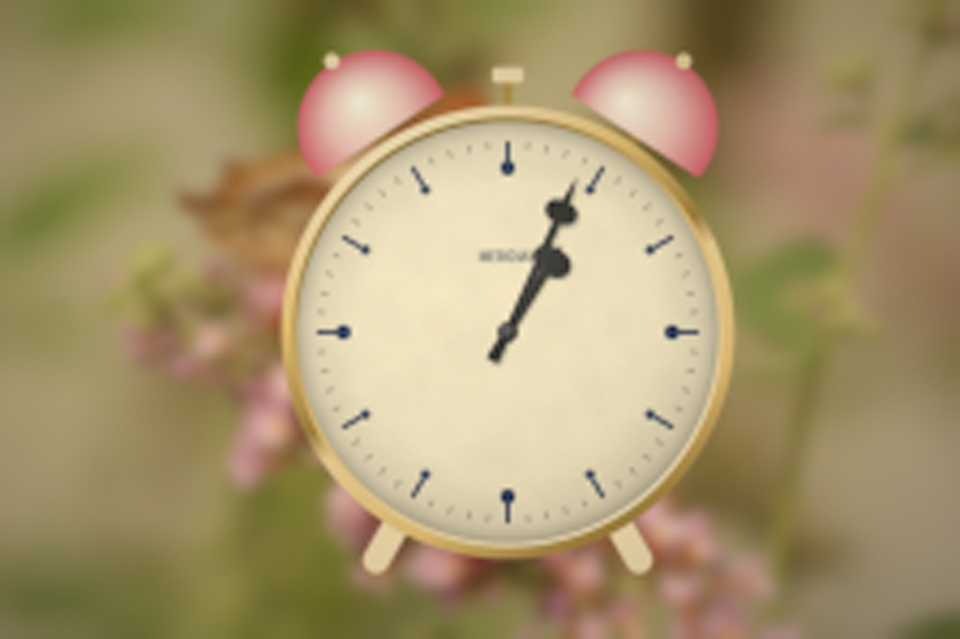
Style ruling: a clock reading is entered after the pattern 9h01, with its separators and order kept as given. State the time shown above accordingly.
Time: 1h04
